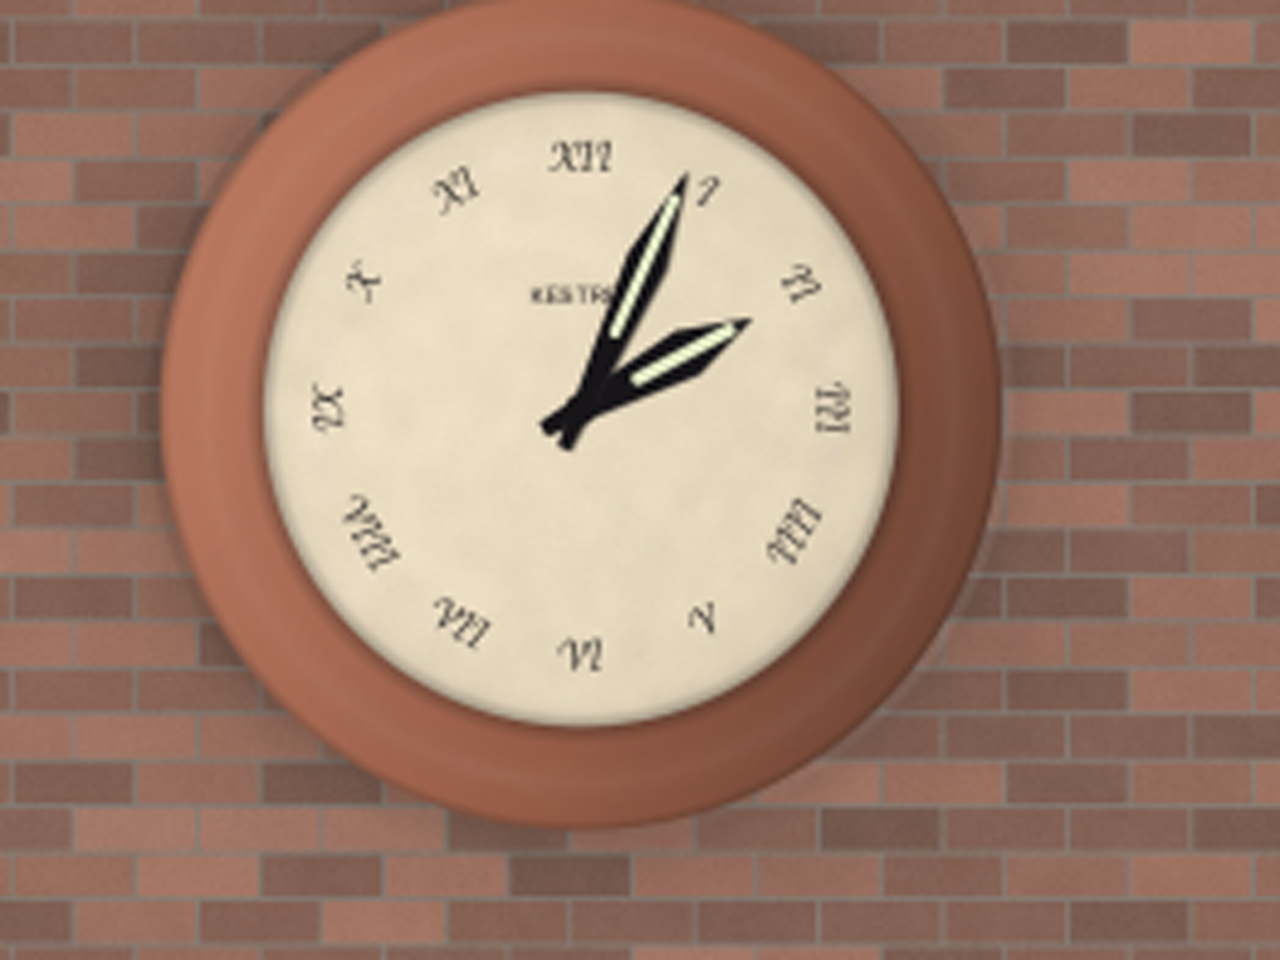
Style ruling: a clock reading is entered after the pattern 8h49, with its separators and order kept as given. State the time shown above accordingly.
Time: 2h04
